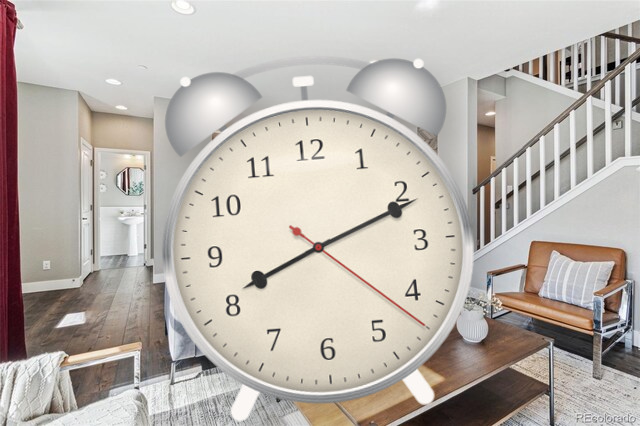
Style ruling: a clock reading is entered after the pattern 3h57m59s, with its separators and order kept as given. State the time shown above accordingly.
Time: 8h11m22s
